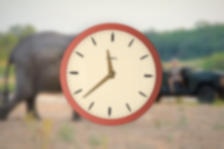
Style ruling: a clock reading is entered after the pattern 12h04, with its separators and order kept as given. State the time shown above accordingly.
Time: 11h38
